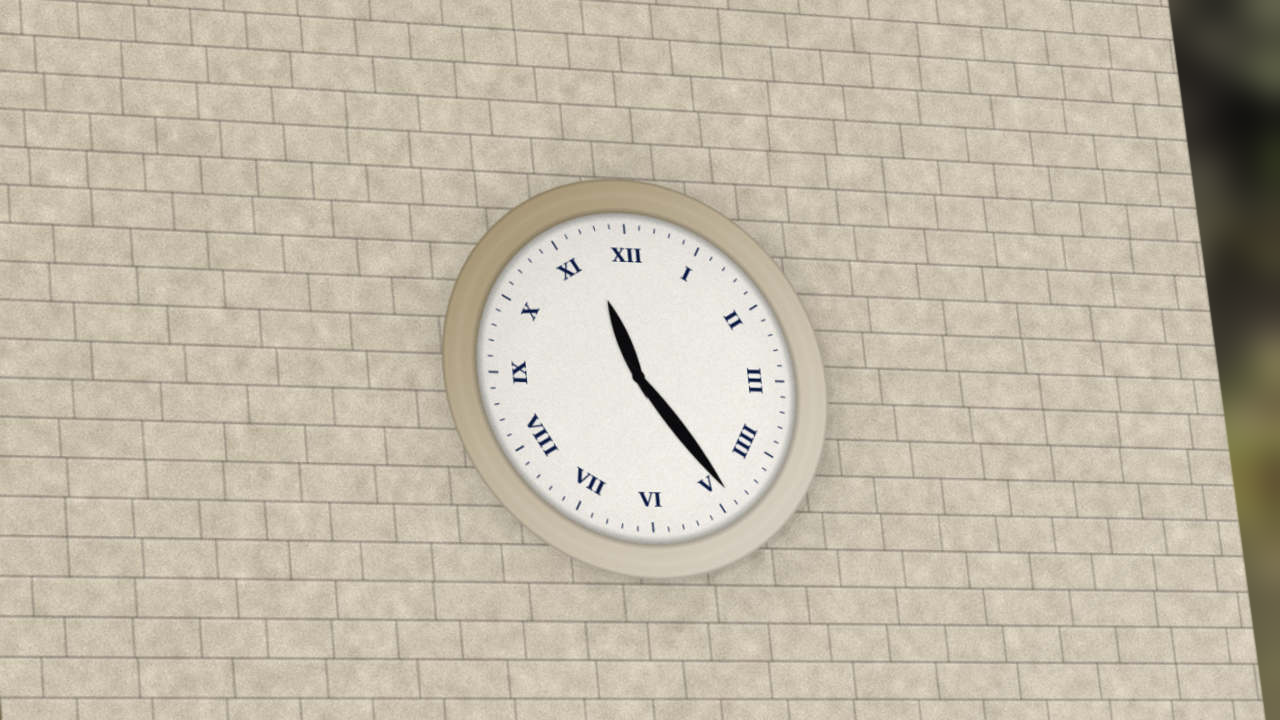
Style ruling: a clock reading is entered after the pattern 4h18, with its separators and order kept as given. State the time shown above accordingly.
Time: 11h24
